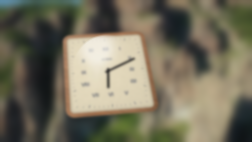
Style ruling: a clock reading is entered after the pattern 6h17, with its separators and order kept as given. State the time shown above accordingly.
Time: 6h11
